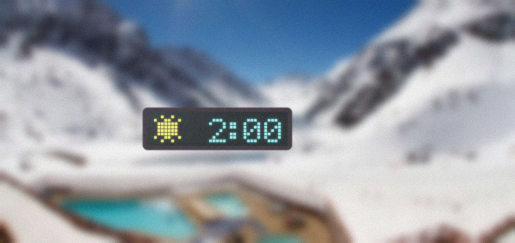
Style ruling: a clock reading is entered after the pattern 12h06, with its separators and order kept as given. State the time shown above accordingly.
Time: 2h00
